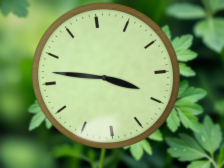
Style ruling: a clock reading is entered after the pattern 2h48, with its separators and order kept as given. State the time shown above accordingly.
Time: 3h47
